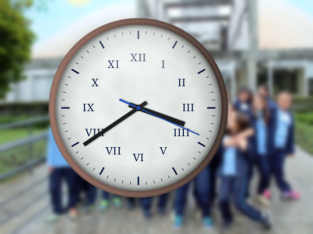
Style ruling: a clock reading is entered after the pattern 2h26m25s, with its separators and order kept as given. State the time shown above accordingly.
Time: 3h39m19s
